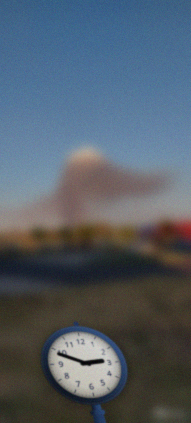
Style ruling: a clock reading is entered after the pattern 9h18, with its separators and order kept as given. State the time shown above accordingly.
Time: 2h49
